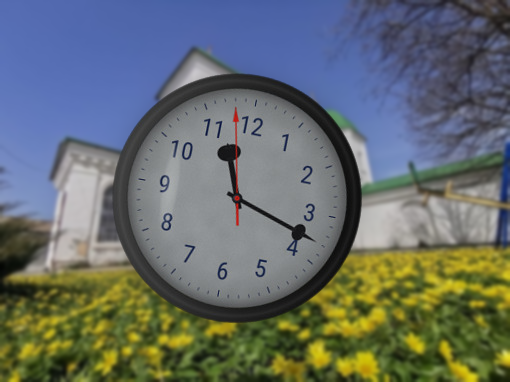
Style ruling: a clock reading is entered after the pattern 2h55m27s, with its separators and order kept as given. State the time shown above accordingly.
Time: 11h17m58s
